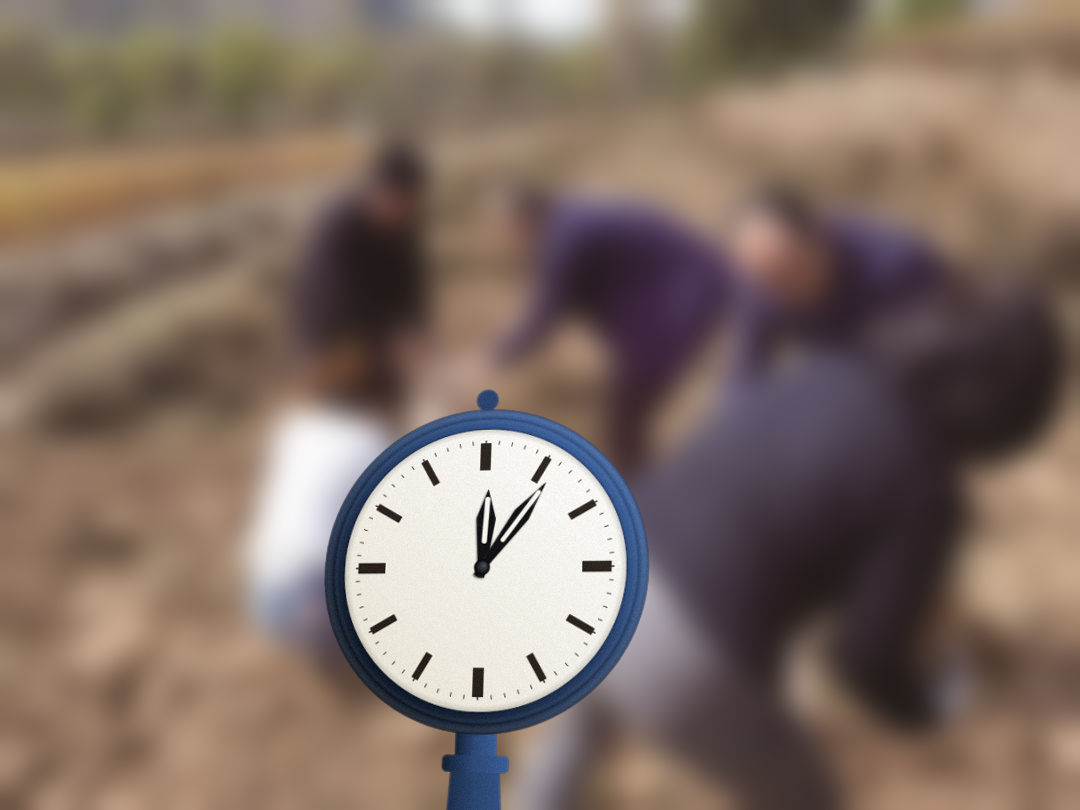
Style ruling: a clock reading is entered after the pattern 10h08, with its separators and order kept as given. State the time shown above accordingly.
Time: 12h06
